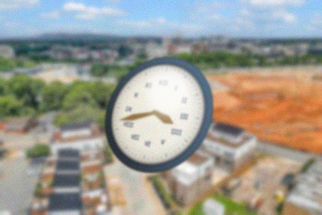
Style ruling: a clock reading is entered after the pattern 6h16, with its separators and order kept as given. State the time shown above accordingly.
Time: 3h42
